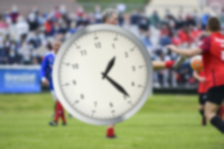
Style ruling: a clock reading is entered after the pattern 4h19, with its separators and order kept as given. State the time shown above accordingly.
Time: 1h24
